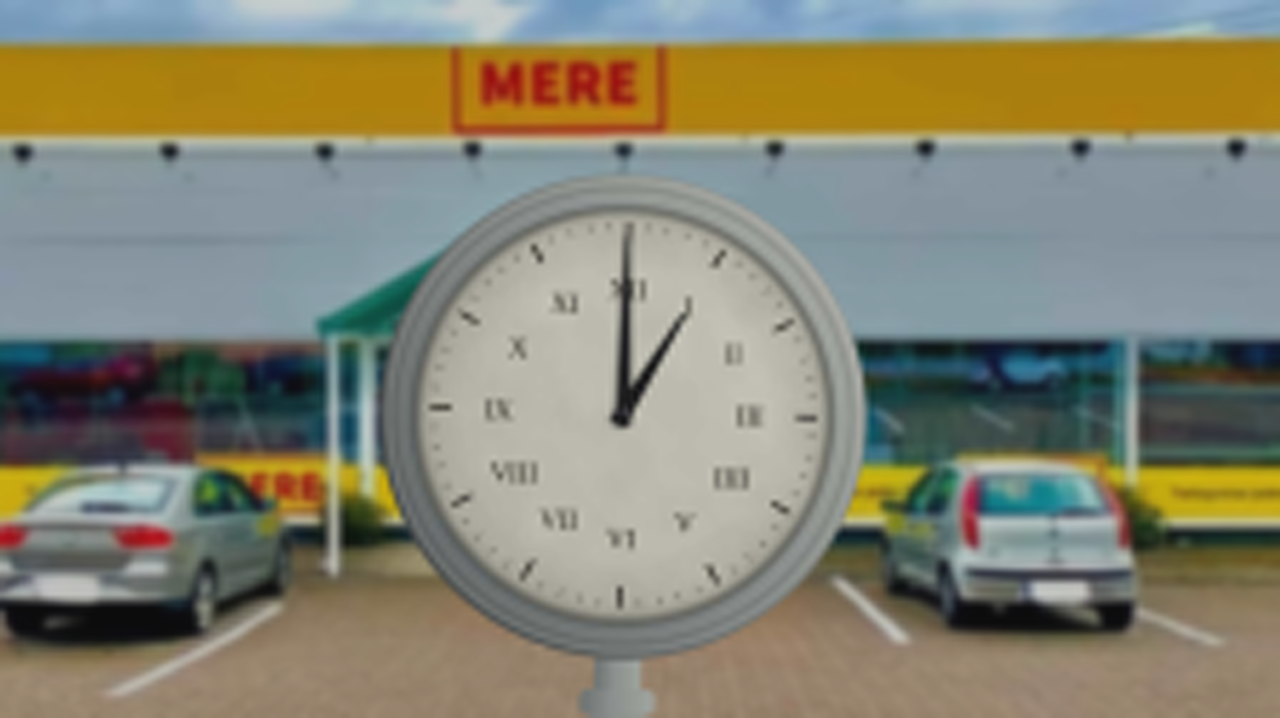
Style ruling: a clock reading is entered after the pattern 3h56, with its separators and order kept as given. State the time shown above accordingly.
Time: 1h00
